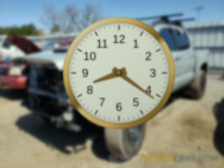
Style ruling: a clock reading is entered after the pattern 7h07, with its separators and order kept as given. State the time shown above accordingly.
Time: 8h21
